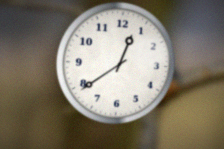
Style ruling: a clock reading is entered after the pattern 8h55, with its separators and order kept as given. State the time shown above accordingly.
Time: 12h39
